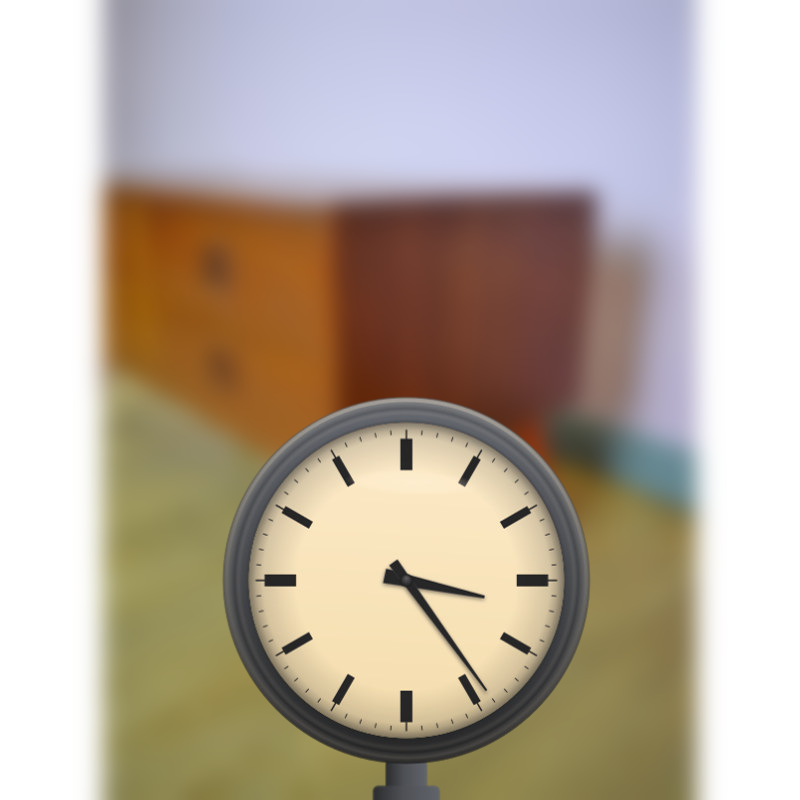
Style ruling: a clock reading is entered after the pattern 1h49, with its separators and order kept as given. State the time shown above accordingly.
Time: 3h24
